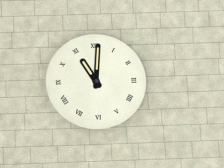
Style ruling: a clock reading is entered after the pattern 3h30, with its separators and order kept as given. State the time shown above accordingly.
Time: 11h01
